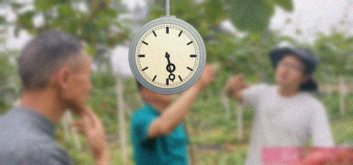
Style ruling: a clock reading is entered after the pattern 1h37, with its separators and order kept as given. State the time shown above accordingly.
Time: 5h28
